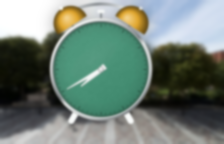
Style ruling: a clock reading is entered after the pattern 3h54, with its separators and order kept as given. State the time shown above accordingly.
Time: 7h40
